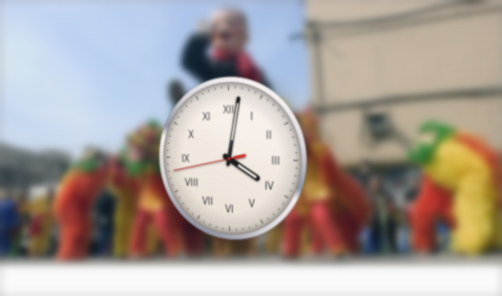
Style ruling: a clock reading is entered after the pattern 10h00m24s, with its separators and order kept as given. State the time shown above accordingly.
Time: 4h01m43s
